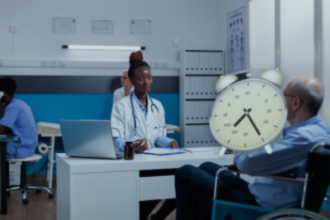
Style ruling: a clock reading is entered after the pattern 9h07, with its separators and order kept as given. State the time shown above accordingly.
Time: 7h25
